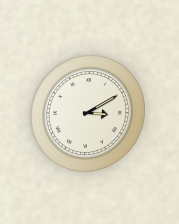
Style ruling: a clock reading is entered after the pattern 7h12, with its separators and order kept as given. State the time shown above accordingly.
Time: 3h10
